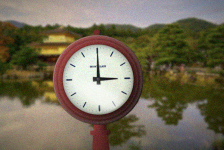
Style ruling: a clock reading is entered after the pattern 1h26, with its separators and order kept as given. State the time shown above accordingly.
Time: 3h00
